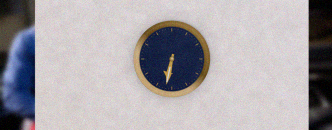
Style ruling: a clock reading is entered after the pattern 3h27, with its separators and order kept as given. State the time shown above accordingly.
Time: 6h32
